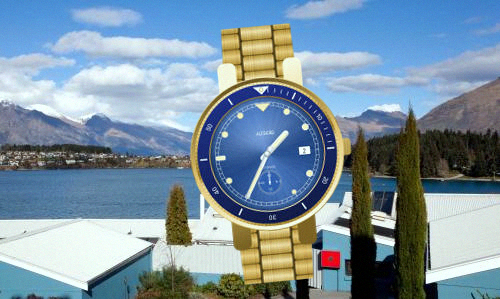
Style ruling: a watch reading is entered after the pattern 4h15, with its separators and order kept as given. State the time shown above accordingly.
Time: 1h35
